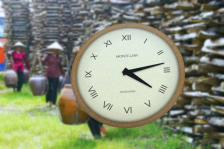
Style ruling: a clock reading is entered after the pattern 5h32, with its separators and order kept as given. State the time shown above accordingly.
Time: 4h13
